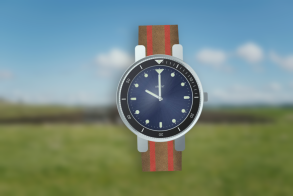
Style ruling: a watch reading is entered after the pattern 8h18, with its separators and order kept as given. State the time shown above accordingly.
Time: 10h00
